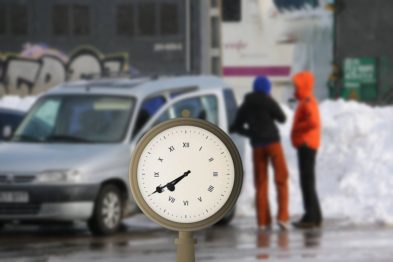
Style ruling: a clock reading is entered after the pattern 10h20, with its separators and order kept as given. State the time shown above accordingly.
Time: 7h40
